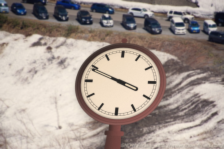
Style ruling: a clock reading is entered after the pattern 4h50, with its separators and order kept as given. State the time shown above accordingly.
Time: 3h49
